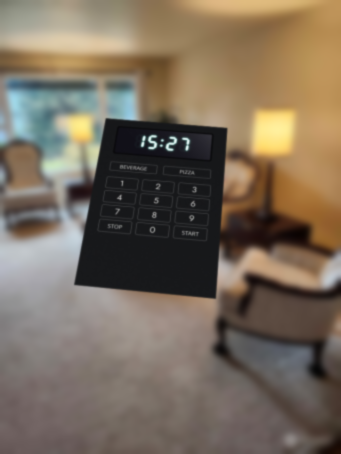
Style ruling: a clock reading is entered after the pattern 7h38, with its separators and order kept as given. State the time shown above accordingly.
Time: 15h27
